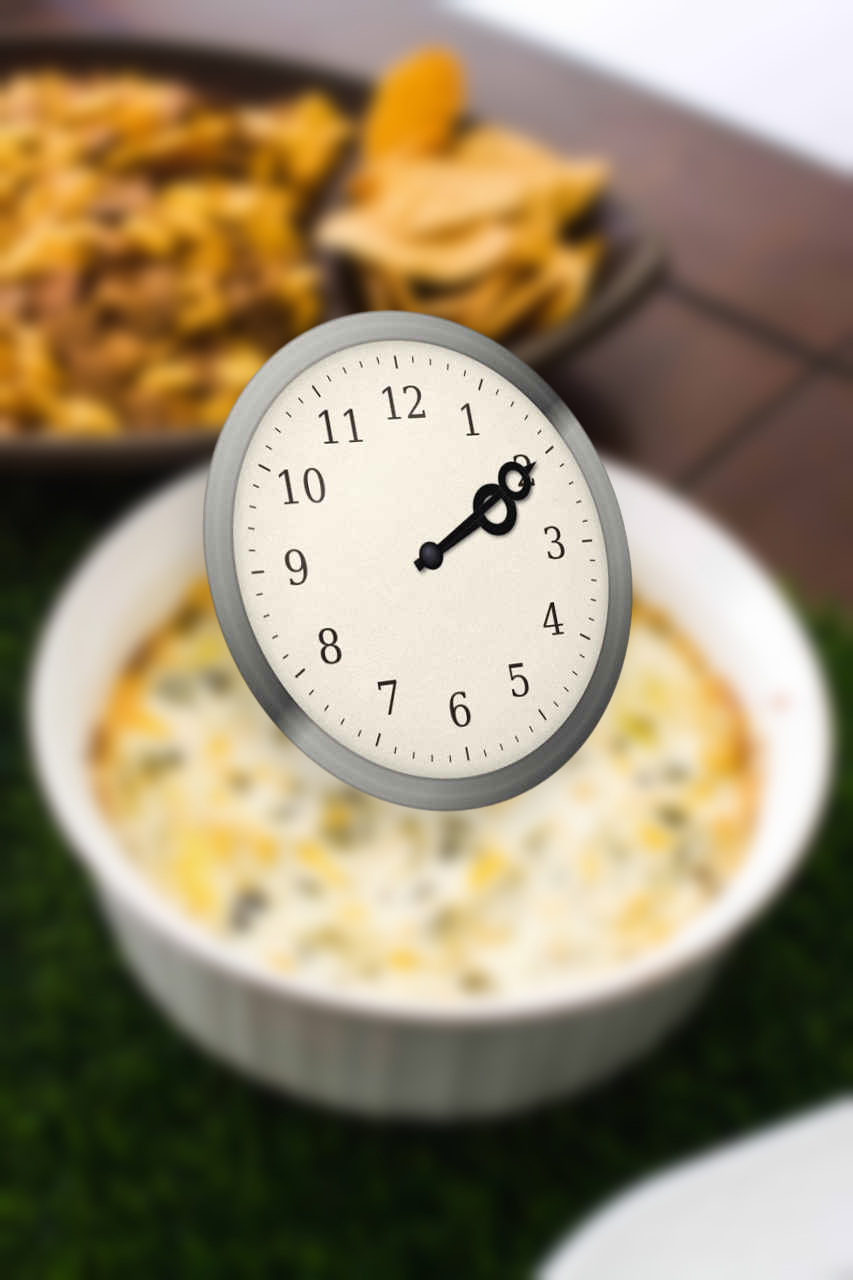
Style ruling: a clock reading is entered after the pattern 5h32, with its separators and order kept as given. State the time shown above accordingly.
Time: 2h10
